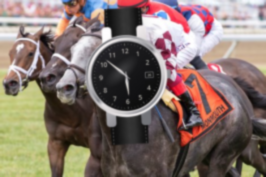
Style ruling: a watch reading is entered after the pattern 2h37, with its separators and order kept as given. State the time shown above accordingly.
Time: 5h52
